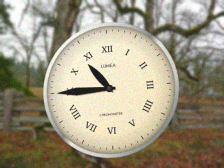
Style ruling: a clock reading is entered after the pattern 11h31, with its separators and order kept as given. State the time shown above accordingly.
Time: 10h45
